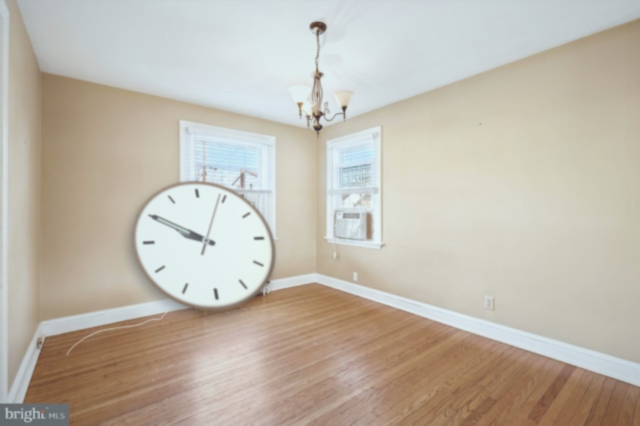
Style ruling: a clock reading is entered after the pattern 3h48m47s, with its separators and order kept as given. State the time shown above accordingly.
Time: 9h50m04s
